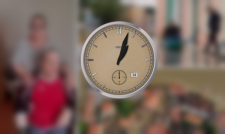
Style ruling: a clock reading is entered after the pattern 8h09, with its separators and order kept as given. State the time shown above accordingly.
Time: 1h03
